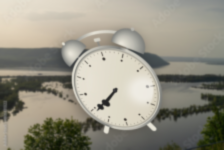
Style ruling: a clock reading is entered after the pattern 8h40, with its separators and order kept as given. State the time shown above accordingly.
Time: 7h39
